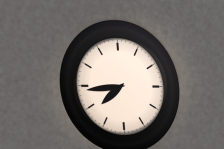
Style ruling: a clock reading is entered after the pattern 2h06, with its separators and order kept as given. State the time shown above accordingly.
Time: 7h44
